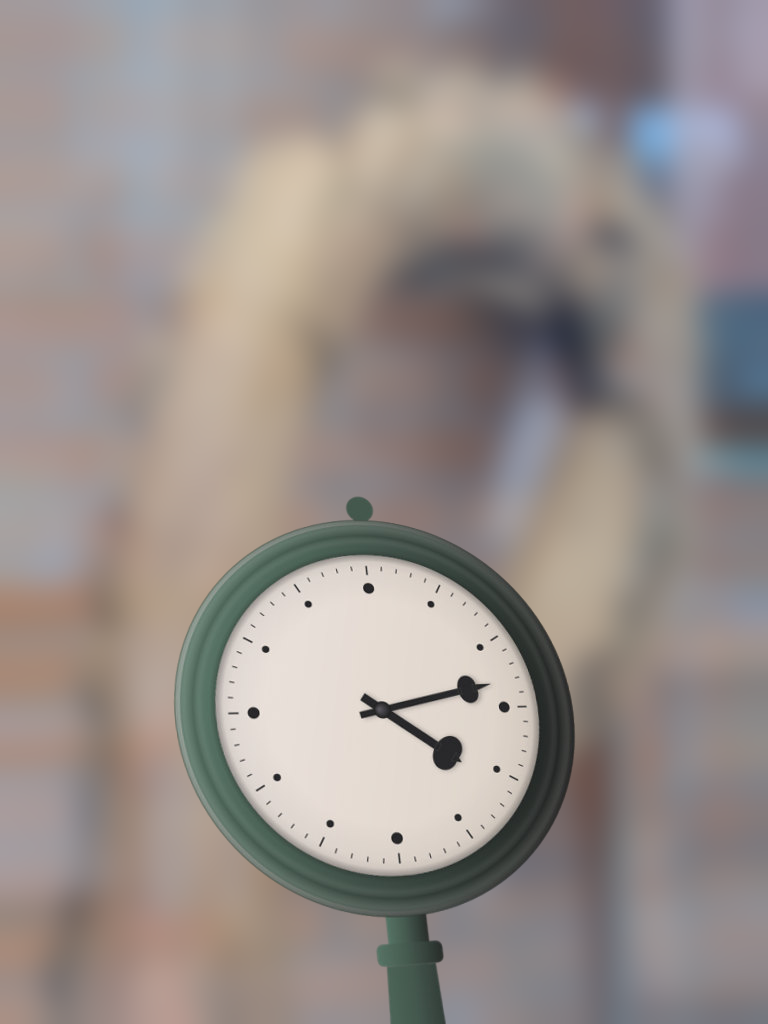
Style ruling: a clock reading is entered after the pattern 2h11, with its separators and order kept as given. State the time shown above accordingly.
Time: 4h13
